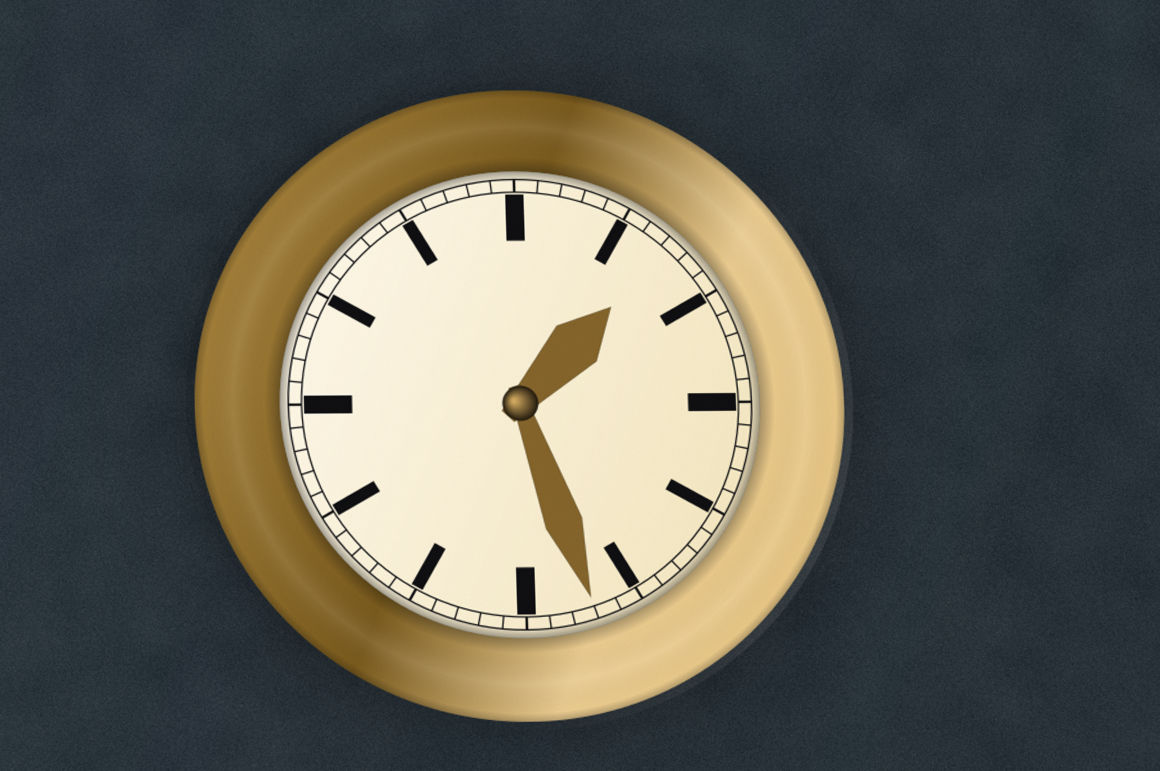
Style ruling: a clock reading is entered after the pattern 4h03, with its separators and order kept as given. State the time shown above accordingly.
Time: 1h27
